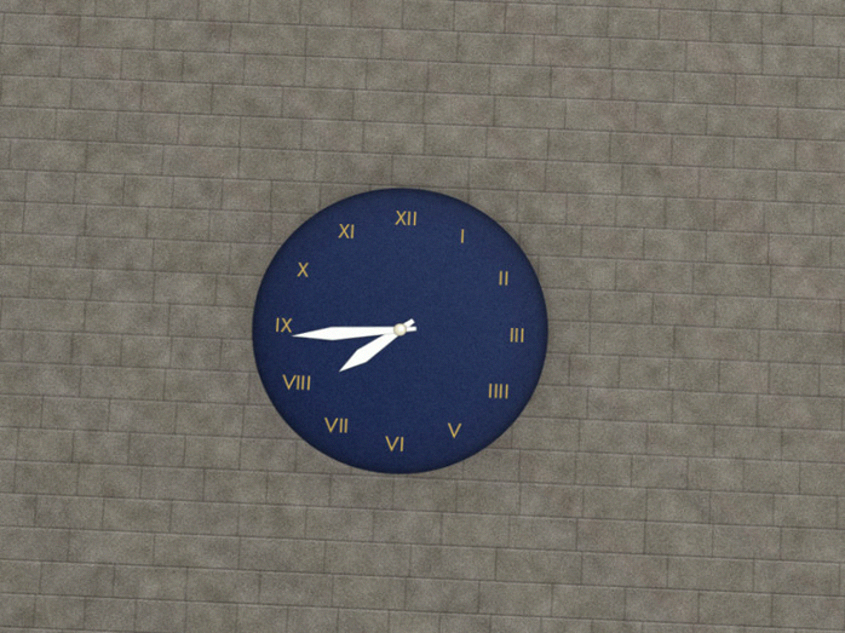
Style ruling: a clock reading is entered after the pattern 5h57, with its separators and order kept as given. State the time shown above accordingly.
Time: 7h44
